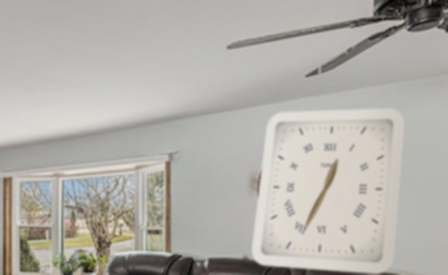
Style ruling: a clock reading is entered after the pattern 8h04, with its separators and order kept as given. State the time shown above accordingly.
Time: 12h34
